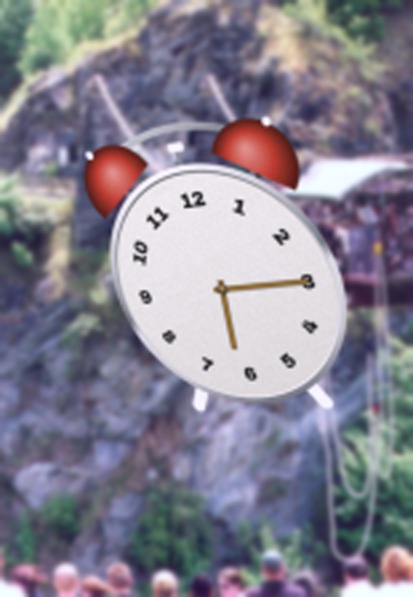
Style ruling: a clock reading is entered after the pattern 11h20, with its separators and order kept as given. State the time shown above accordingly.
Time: 6h15
